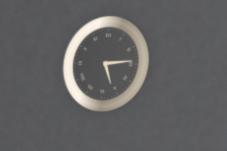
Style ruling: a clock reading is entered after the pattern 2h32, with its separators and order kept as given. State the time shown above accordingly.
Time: 5h14
